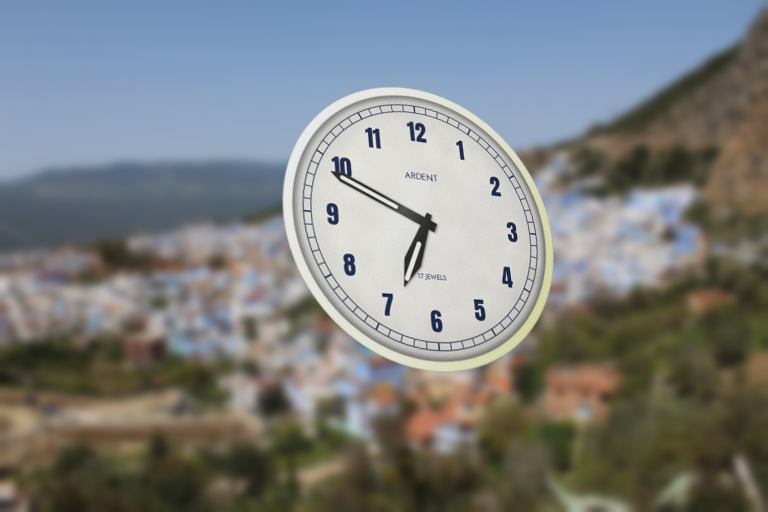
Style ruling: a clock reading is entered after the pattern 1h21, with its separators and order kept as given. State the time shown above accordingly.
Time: 6h49
